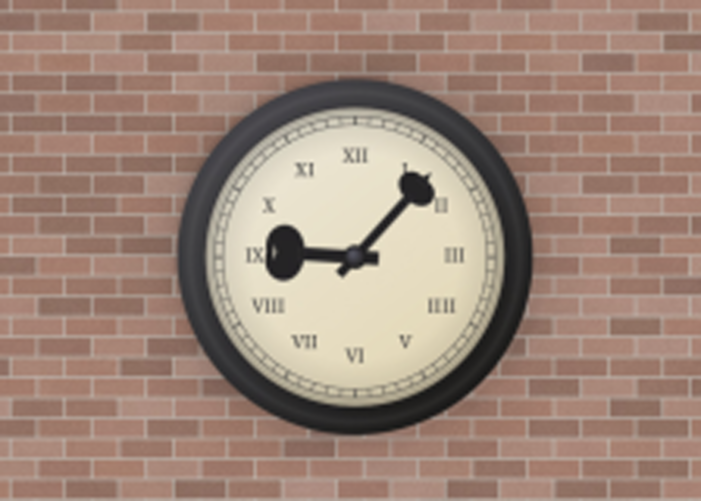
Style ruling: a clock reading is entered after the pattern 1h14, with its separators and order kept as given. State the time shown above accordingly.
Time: 9h07
